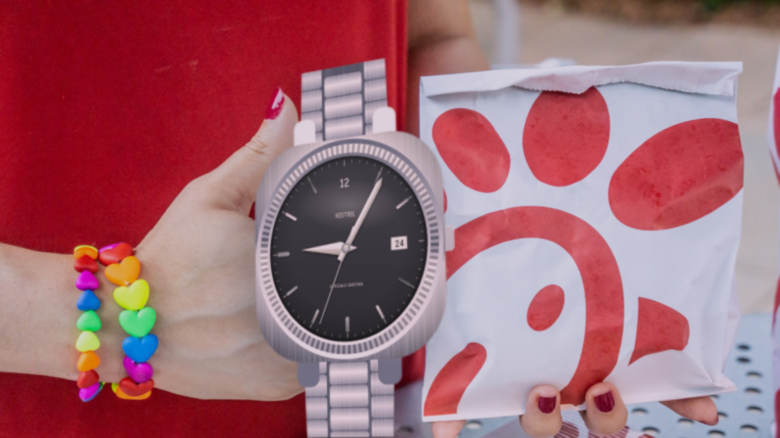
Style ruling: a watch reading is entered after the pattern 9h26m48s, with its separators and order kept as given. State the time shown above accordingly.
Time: 9h05m34s
